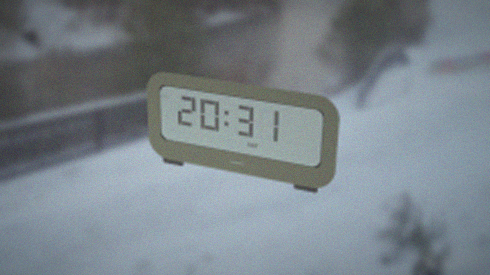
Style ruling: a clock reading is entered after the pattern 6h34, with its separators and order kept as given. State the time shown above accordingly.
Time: 20h31
